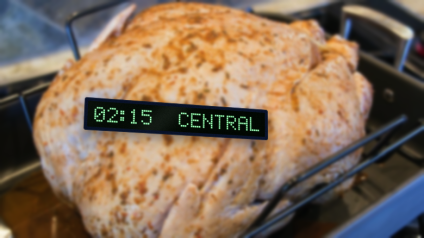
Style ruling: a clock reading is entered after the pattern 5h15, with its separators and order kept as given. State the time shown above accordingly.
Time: 2h15
